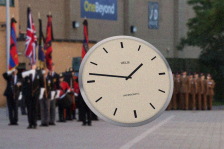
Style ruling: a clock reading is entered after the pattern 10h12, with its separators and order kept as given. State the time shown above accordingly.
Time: 1h47
